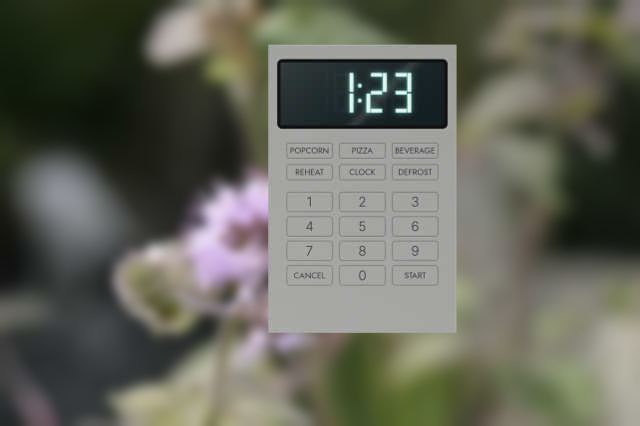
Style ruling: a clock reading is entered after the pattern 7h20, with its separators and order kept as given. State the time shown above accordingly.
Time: 1h23
